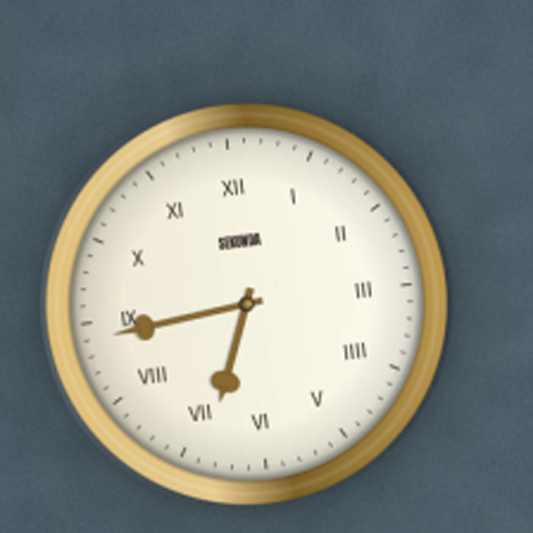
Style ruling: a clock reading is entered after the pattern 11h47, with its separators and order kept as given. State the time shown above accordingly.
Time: 6h44
